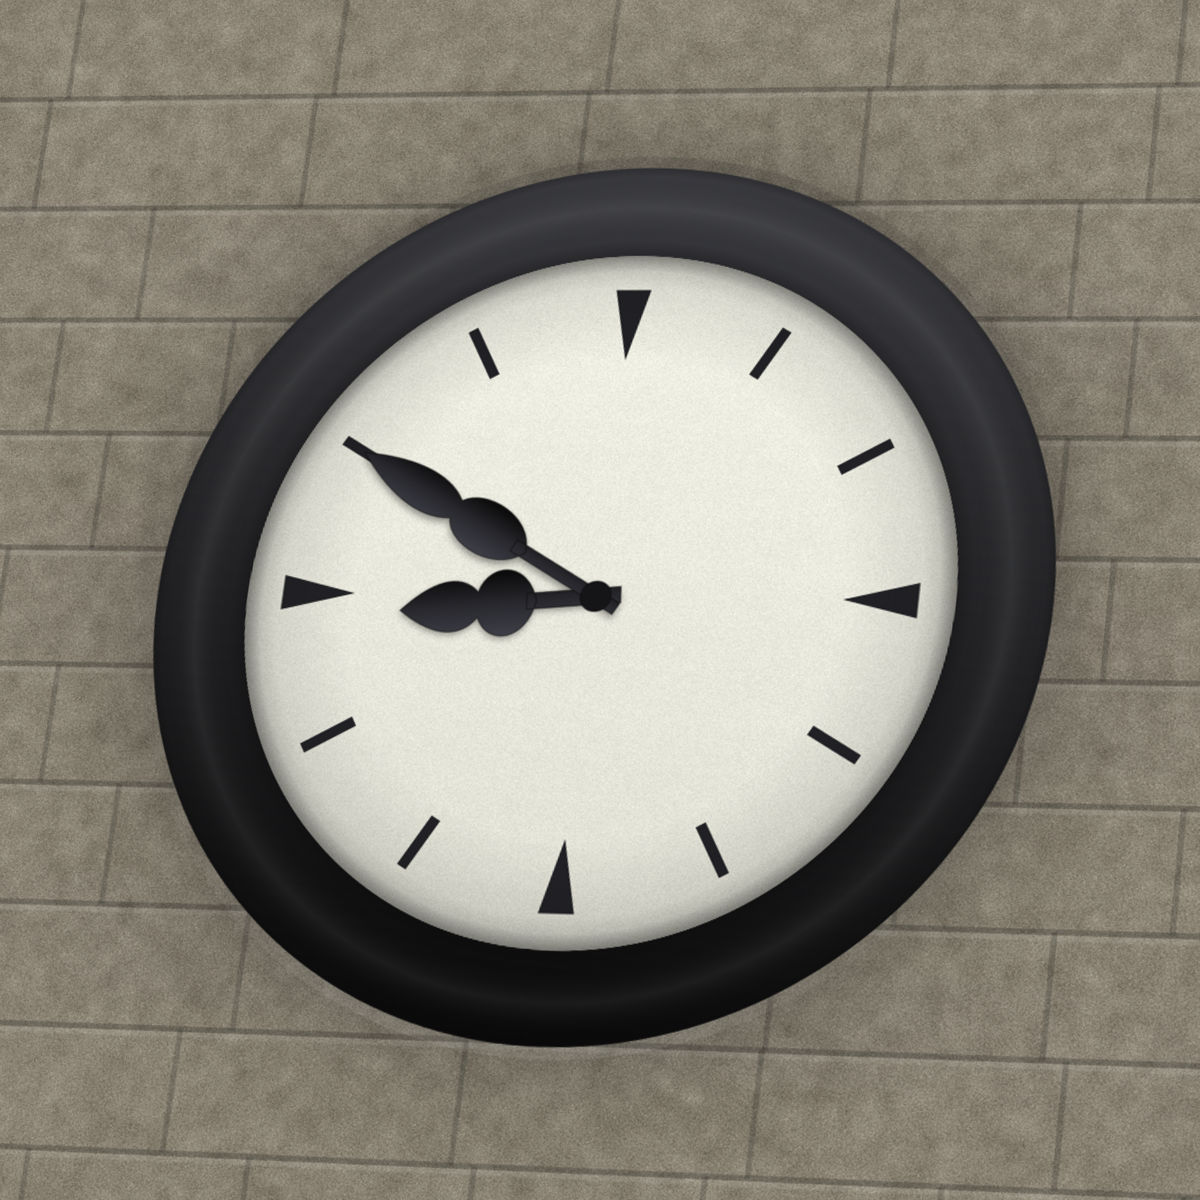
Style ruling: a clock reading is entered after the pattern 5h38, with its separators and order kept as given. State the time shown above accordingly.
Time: 8h50
